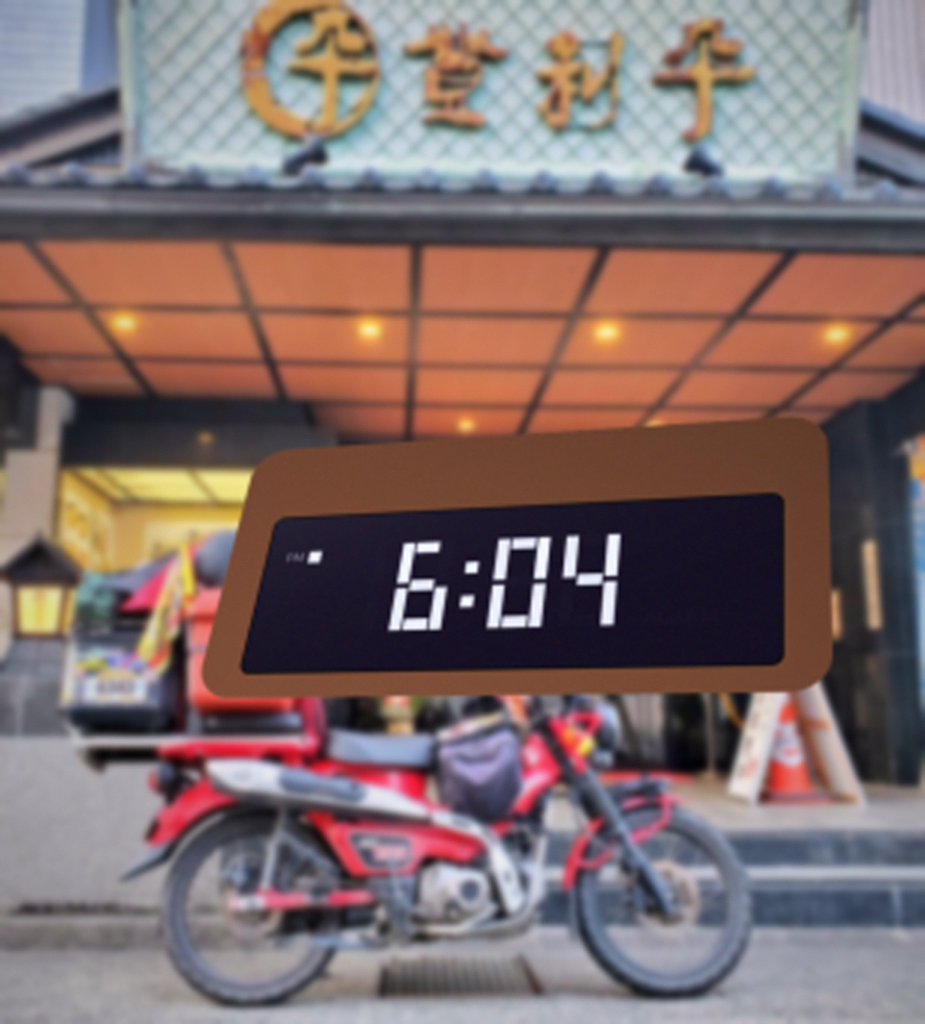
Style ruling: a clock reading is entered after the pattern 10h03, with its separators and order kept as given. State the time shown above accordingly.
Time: 6h04
